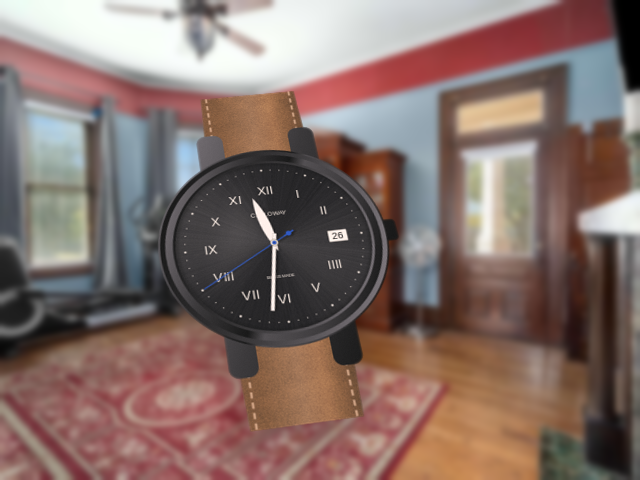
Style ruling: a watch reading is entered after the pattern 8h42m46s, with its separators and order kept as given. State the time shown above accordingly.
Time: 11h31m40s
